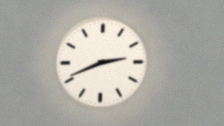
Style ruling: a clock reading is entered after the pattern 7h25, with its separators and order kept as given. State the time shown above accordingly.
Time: 2h41
